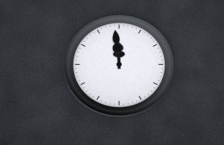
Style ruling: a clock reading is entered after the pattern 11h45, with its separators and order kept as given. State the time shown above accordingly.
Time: 11h59
